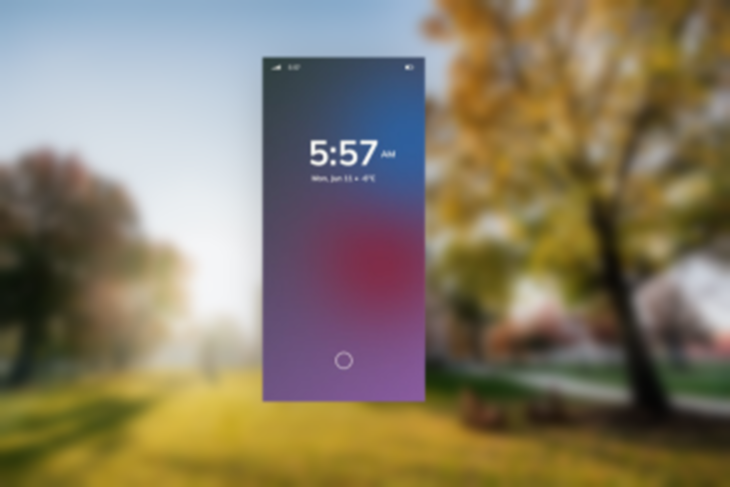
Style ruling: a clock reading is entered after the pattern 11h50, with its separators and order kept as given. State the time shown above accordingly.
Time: 5h57
